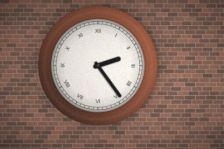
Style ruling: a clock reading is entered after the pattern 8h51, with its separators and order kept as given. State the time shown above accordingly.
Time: 2h24
